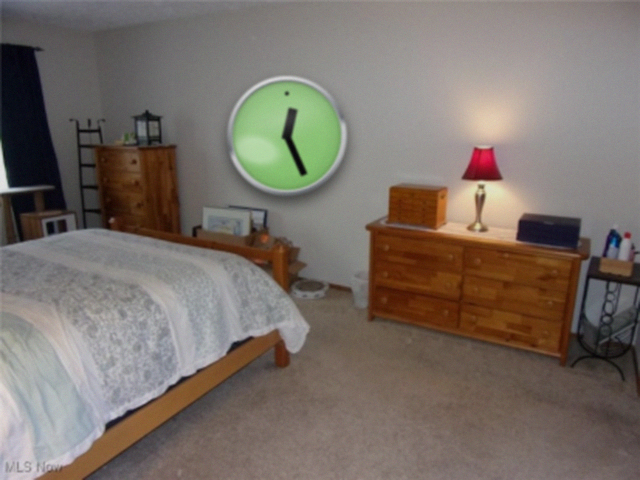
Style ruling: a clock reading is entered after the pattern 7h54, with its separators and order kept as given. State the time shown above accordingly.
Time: 12h26
